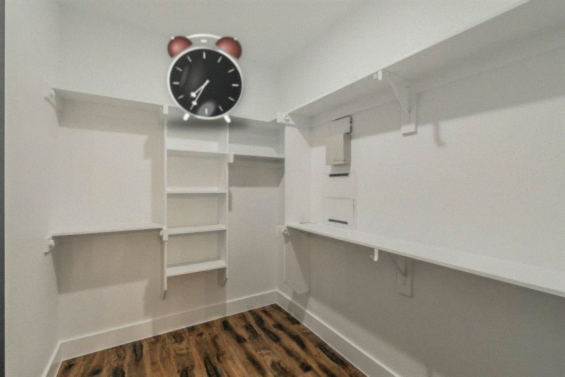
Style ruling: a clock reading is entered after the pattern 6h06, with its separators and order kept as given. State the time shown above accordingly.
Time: 7h35
